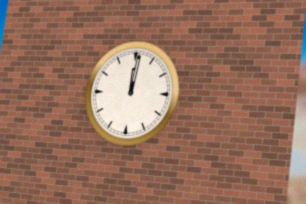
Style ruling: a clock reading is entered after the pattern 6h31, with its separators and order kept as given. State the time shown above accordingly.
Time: 12h01
